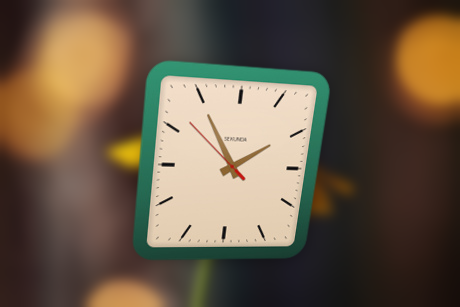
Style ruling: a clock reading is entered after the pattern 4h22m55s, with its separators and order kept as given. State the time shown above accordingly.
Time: 1h54m52s
